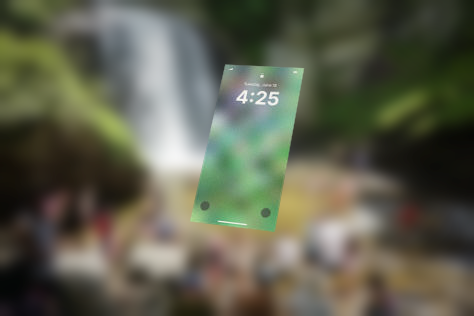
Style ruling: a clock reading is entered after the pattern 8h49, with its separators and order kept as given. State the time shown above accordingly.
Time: 4h25
